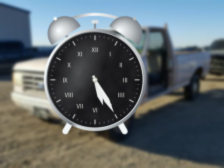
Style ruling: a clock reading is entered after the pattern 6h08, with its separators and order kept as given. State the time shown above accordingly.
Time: 5h25
